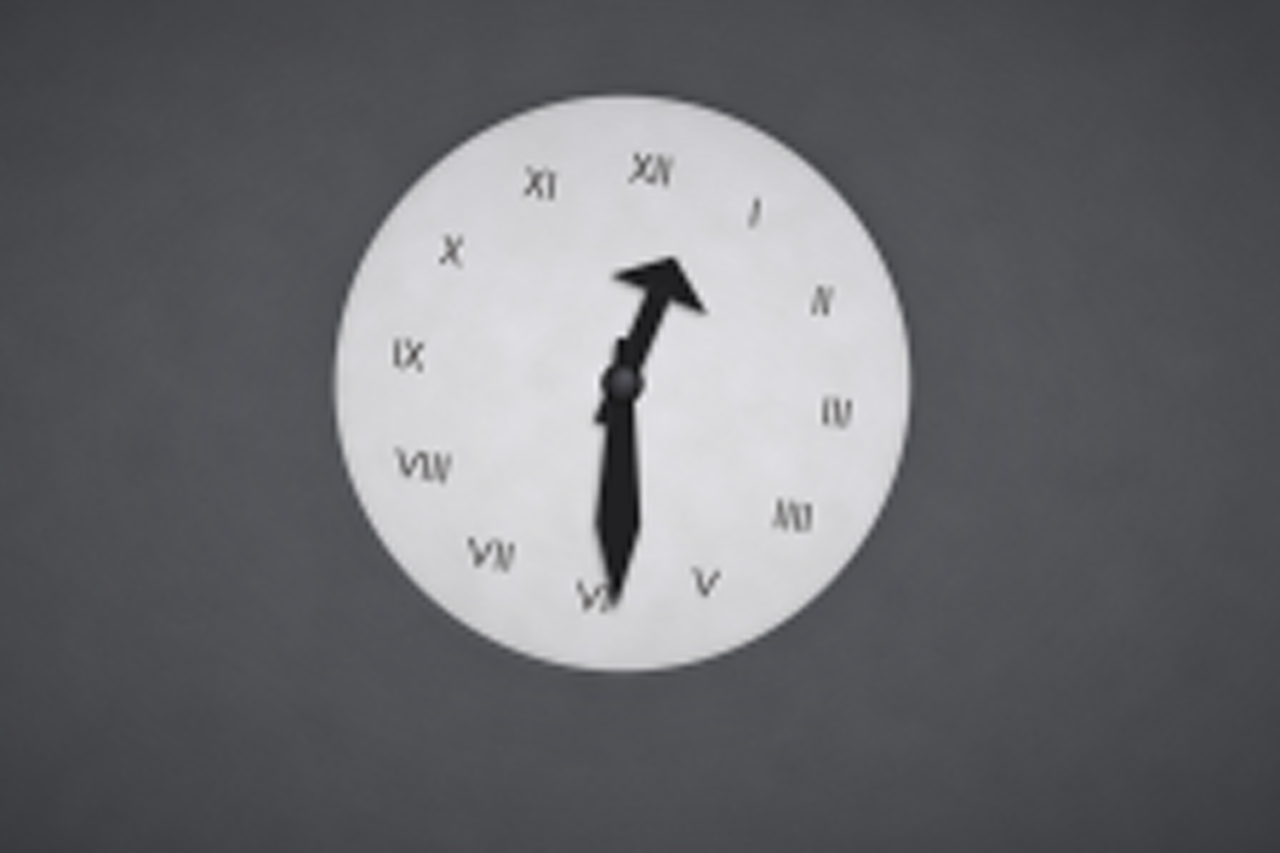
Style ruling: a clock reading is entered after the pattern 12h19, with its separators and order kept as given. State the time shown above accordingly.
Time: 12h29
